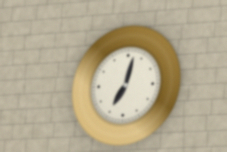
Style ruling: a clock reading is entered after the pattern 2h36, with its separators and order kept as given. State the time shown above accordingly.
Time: 7h02
